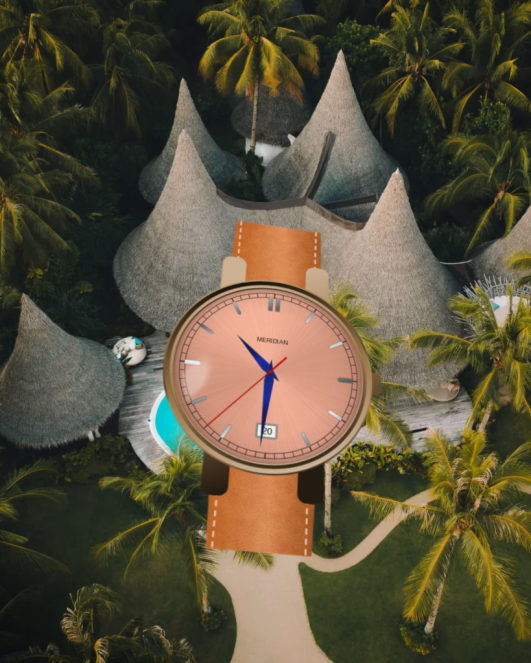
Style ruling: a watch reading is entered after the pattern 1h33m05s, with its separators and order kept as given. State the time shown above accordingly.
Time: 10h30m37s
